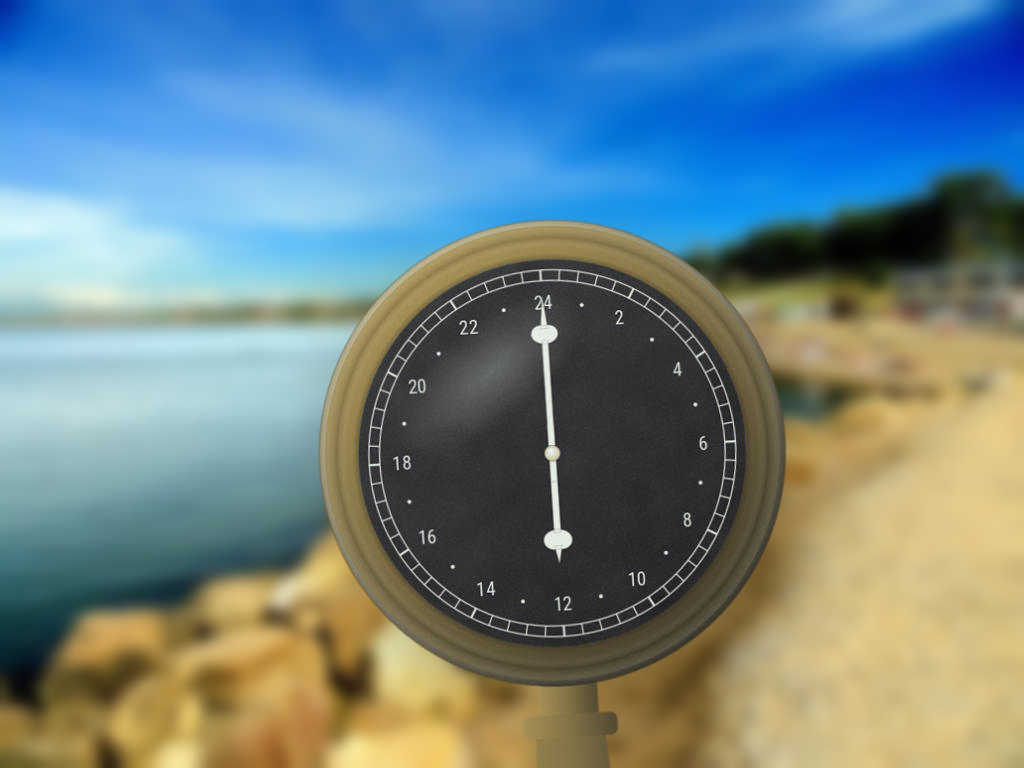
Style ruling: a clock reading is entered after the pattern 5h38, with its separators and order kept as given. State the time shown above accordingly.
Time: 12h00
